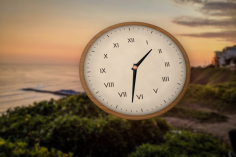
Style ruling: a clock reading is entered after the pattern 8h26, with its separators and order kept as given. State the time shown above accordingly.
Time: 1h32
